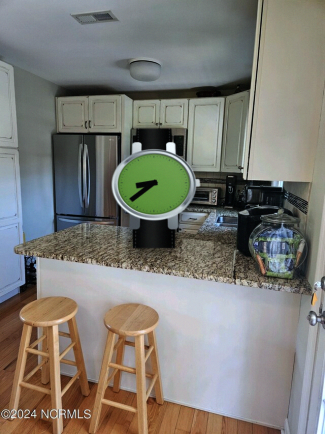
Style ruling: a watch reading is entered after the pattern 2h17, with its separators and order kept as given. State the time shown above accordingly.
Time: 8h38
